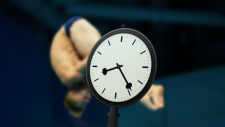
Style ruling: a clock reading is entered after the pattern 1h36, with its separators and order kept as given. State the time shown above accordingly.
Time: 8h24
